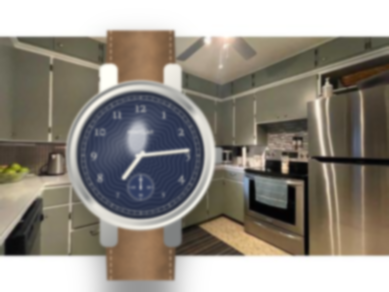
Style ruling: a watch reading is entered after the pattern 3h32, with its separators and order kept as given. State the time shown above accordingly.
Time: 7h14
